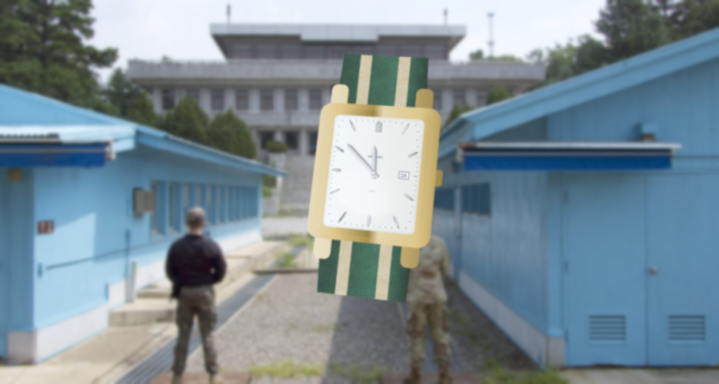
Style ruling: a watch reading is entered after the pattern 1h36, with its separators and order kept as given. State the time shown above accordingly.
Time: 11h52
